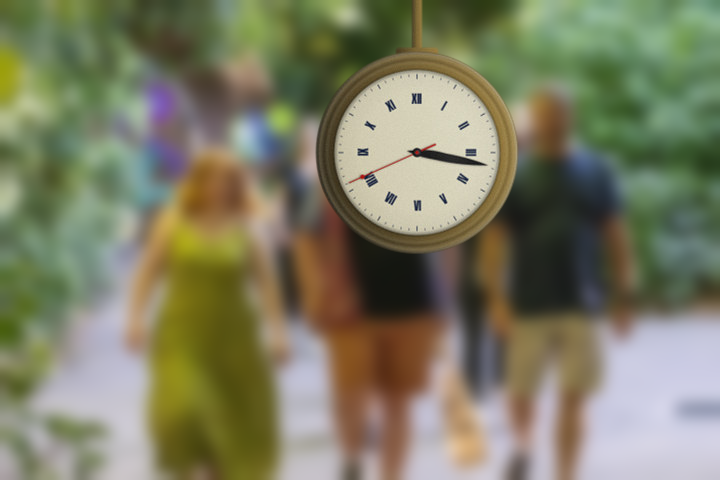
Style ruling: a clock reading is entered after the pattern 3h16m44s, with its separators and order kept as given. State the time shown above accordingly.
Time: 3h16m41s
